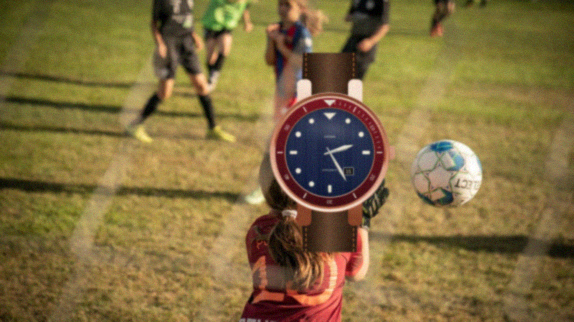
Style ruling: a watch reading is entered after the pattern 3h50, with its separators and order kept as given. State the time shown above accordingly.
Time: 2h25
